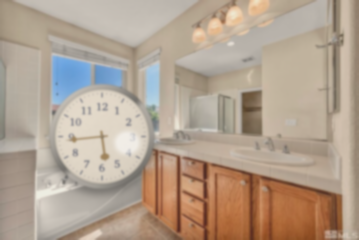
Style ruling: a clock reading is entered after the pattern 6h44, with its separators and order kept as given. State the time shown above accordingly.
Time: 5h44
